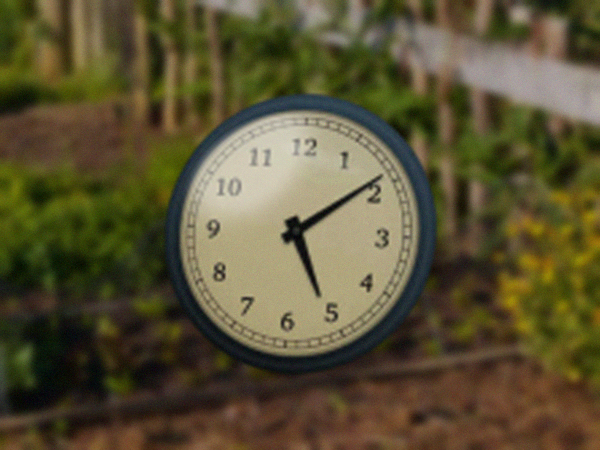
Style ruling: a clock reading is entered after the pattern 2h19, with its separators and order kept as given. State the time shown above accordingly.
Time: 5h09
